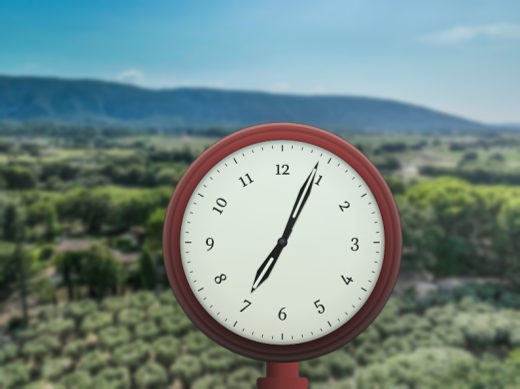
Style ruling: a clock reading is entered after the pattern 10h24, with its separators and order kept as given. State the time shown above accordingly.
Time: 7h04
